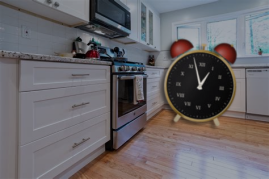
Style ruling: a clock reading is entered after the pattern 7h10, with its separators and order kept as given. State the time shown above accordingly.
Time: 12h57
